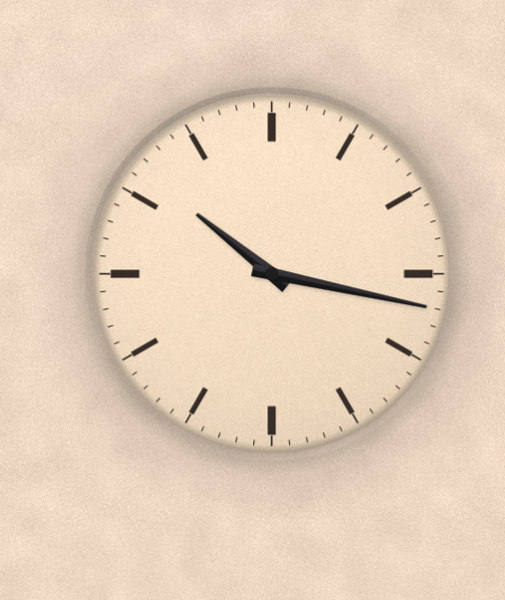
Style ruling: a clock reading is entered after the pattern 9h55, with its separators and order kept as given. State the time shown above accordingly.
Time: 10h17
